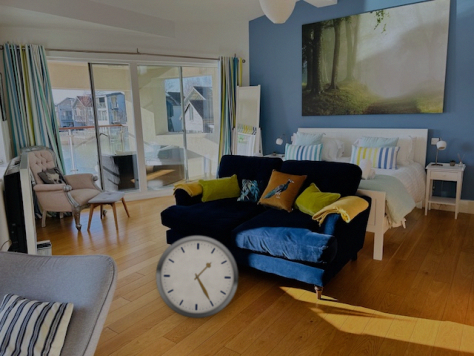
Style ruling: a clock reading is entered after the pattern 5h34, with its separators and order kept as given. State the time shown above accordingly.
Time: 1h25
